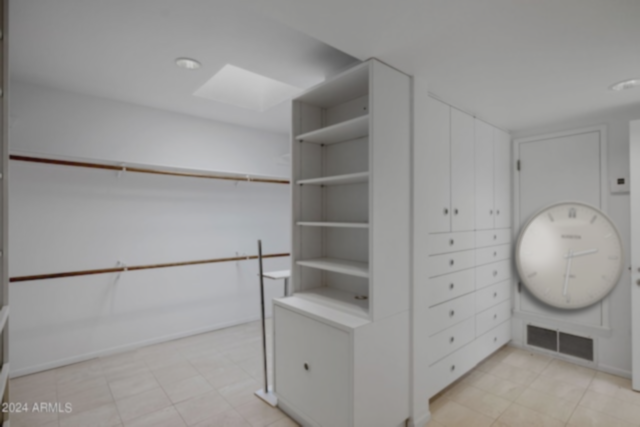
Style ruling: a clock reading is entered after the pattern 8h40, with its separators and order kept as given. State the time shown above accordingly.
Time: 2h31
